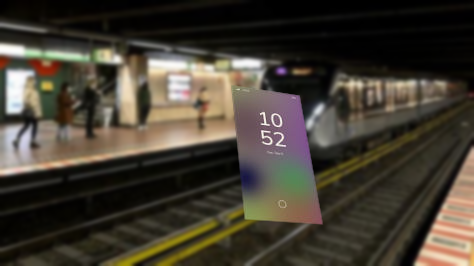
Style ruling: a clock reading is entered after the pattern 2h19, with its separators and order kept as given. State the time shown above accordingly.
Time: 10h52
